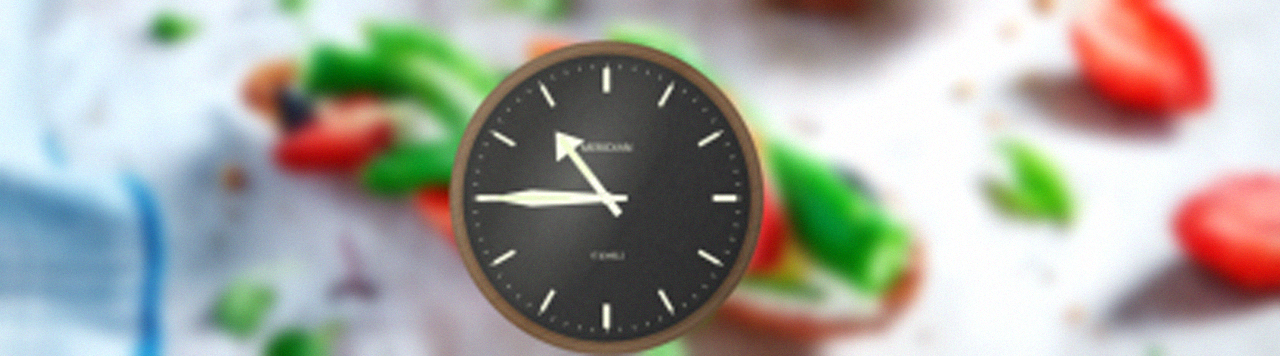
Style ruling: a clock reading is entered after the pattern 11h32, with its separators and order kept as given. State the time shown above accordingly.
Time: 10h45
